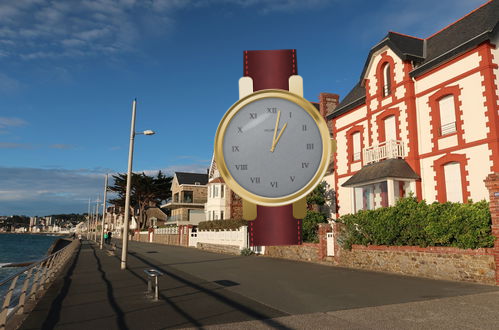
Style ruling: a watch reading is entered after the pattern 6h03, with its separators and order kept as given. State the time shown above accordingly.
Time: 1h02
